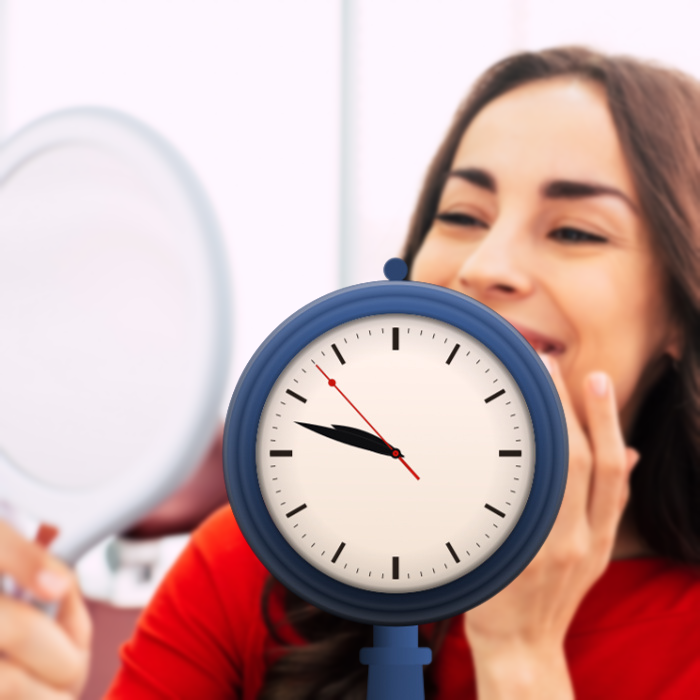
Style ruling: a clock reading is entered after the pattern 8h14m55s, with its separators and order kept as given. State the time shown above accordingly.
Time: 9h47m53s
